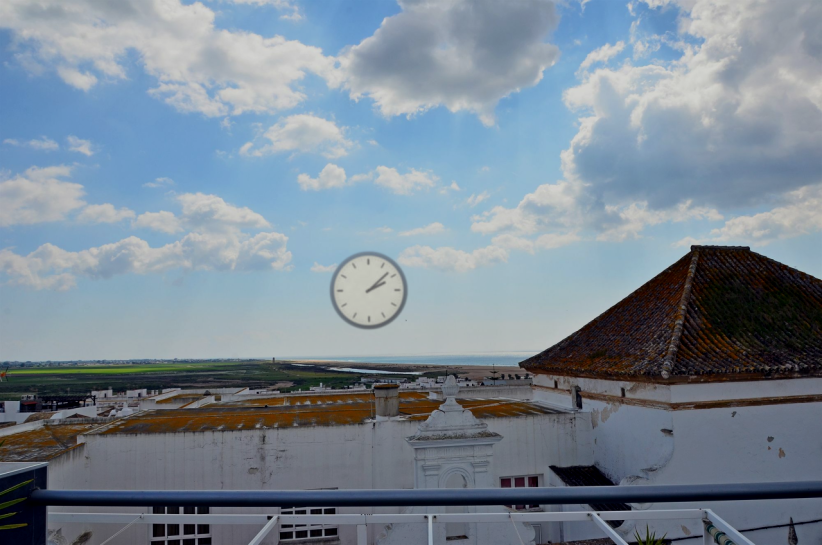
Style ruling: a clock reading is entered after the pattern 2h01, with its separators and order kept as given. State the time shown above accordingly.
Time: 2h08
